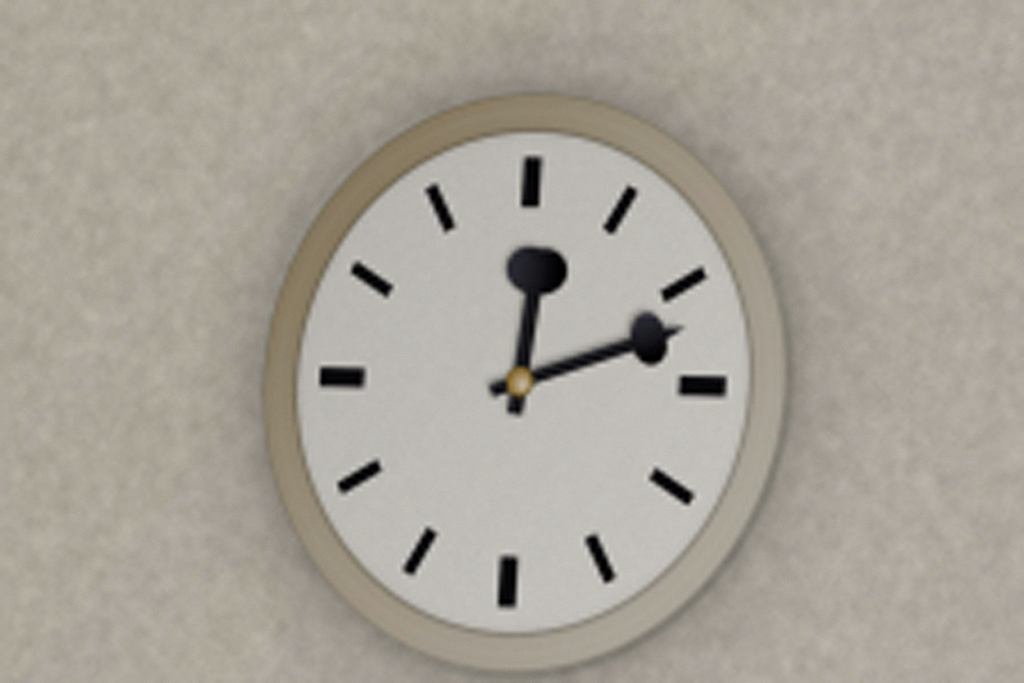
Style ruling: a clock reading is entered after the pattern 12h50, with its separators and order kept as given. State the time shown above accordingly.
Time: 12h12
